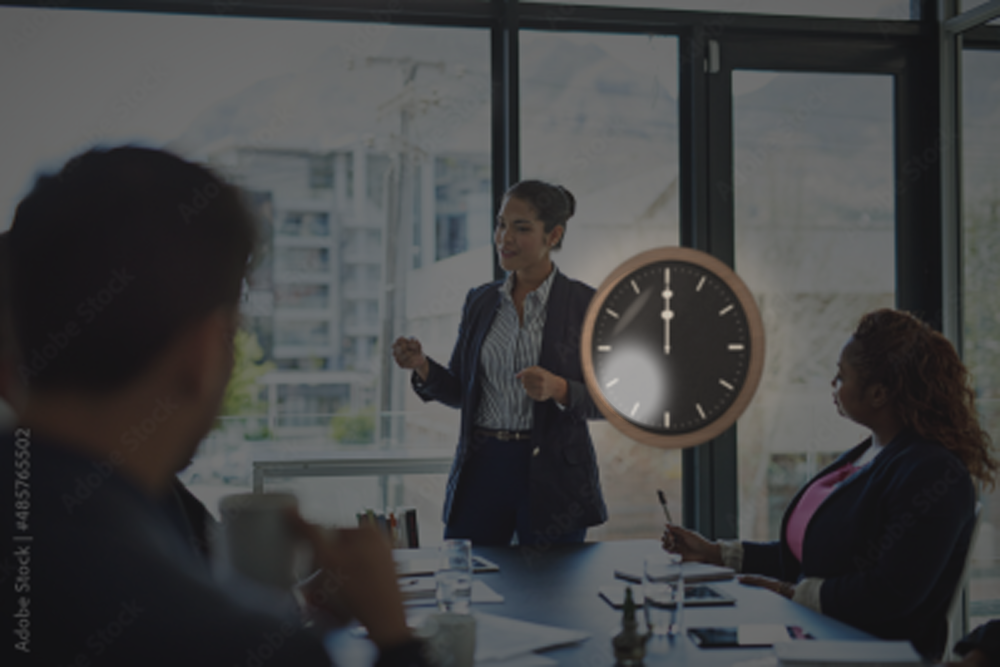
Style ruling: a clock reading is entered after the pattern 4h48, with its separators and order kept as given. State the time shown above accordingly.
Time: 12h00
